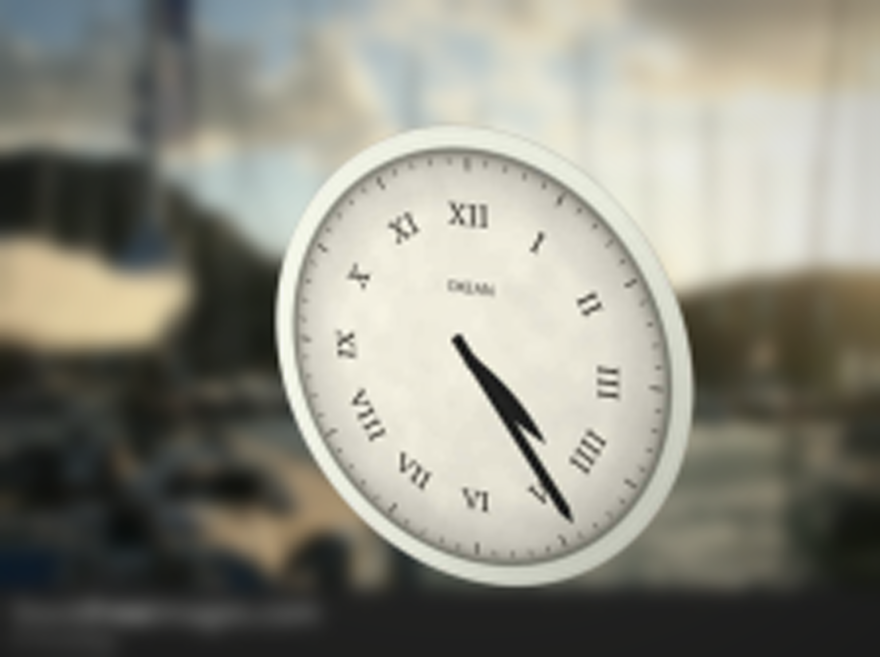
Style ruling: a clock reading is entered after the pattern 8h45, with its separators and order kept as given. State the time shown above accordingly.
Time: 4h24
